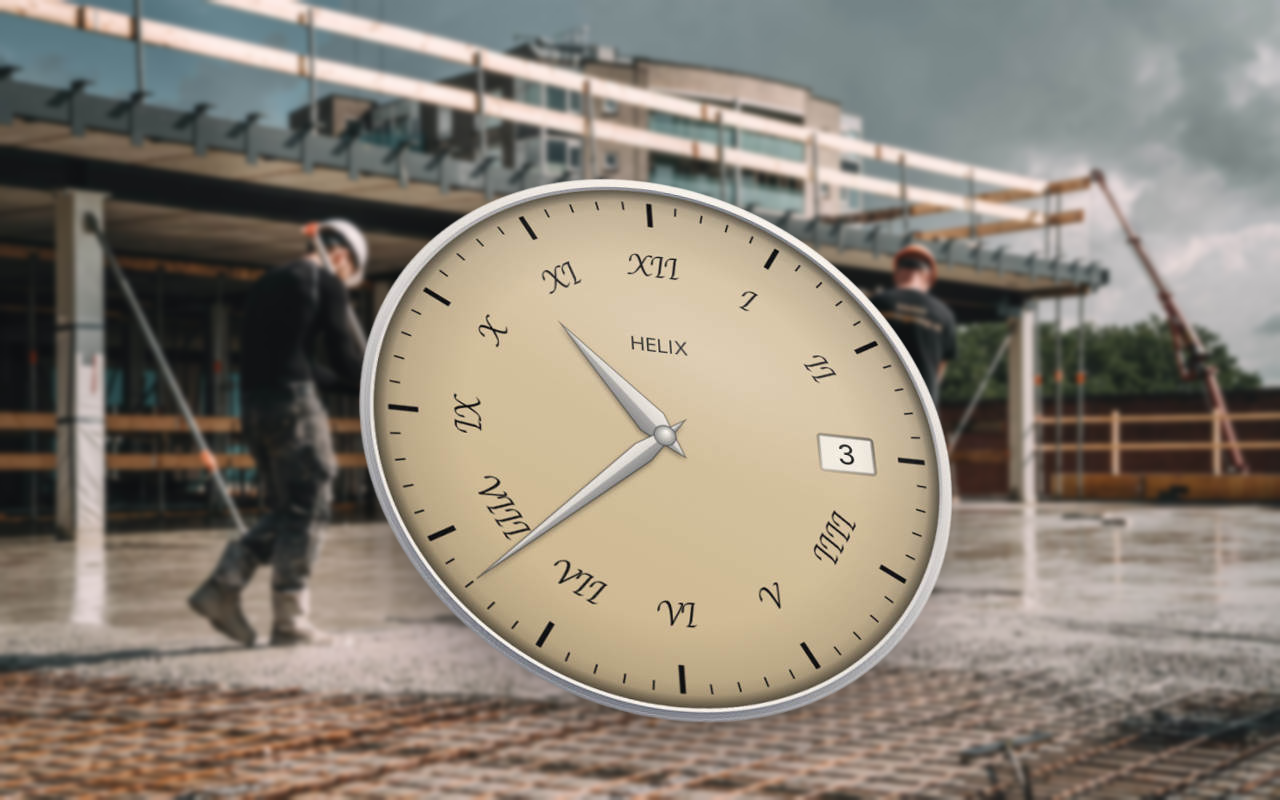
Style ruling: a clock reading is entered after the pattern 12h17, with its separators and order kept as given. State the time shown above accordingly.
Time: 10h38
